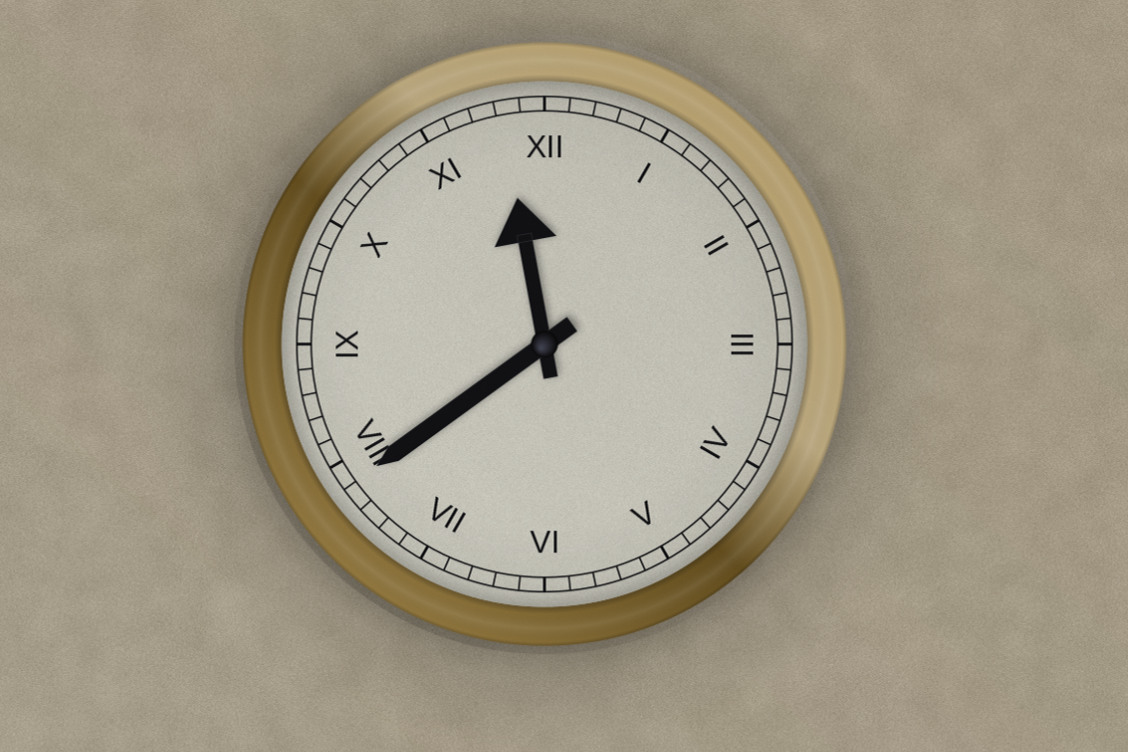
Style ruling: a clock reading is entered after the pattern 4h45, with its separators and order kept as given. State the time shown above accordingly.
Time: 11h39
